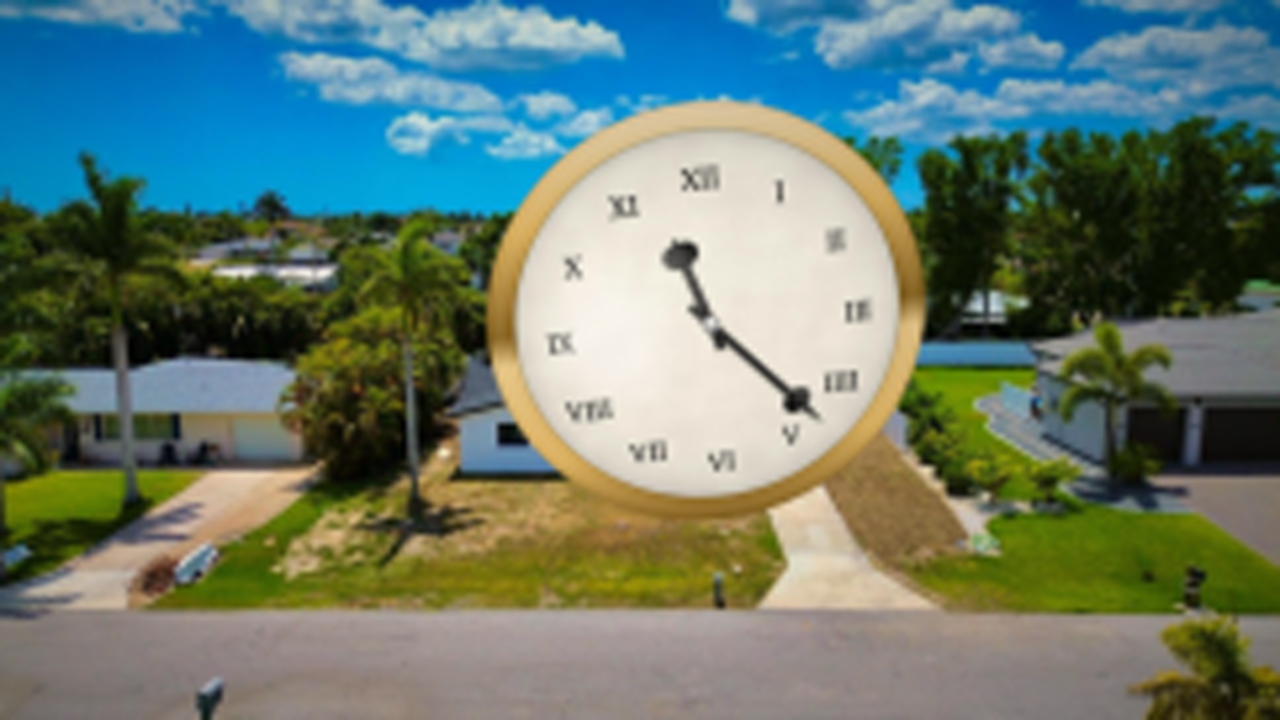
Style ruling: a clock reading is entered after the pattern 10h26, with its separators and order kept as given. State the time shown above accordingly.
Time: 11h23
